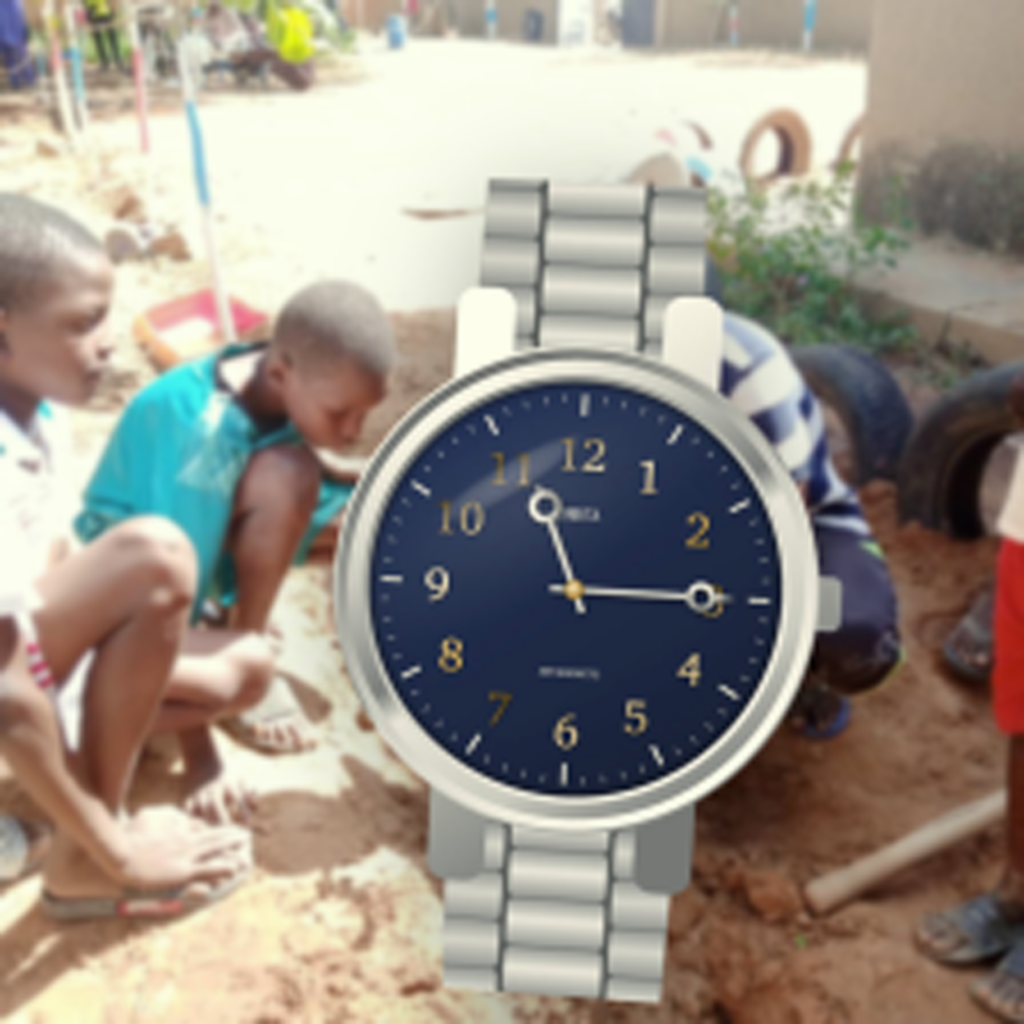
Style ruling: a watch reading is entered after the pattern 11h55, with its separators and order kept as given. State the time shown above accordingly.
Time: 11h15
